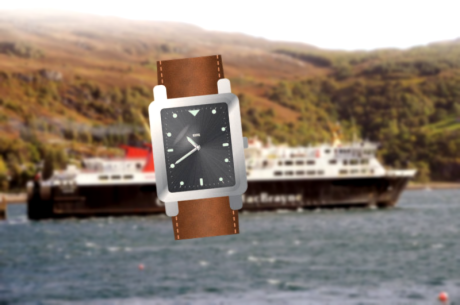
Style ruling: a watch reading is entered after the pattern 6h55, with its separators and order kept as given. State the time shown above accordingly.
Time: 10h40
